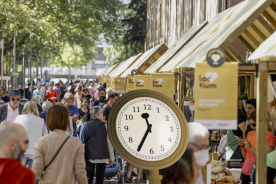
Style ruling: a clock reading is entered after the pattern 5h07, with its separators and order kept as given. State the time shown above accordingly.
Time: 11h35
